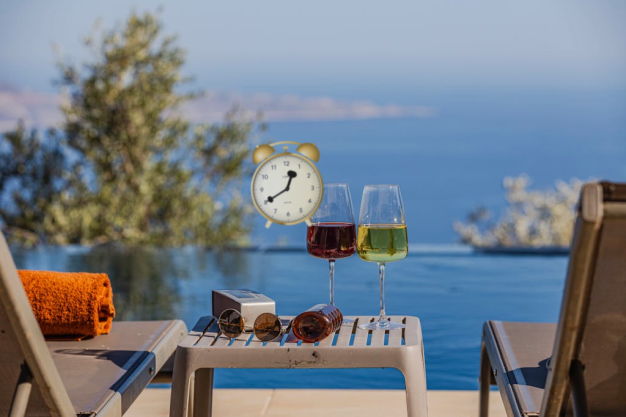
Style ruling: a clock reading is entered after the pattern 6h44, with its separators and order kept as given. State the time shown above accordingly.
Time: 12h40
